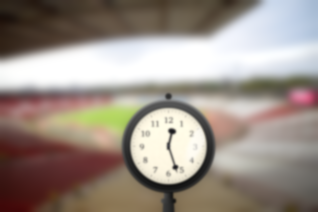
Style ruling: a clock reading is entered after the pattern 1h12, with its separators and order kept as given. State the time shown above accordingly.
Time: 12h27
